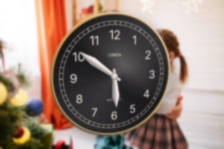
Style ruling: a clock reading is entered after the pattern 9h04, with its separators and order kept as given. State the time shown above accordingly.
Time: 5h51
